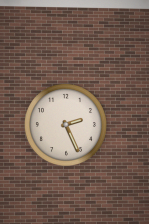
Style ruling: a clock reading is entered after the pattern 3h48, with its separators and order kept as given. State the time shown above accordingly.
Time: 2h26
